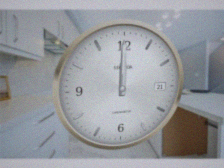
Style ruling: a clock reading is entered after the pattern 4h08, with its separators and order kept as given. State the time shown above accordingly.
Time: 12h00
